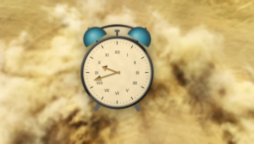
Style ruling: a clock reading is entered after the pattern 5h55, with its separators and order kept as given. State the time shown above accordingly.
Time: 9h42
